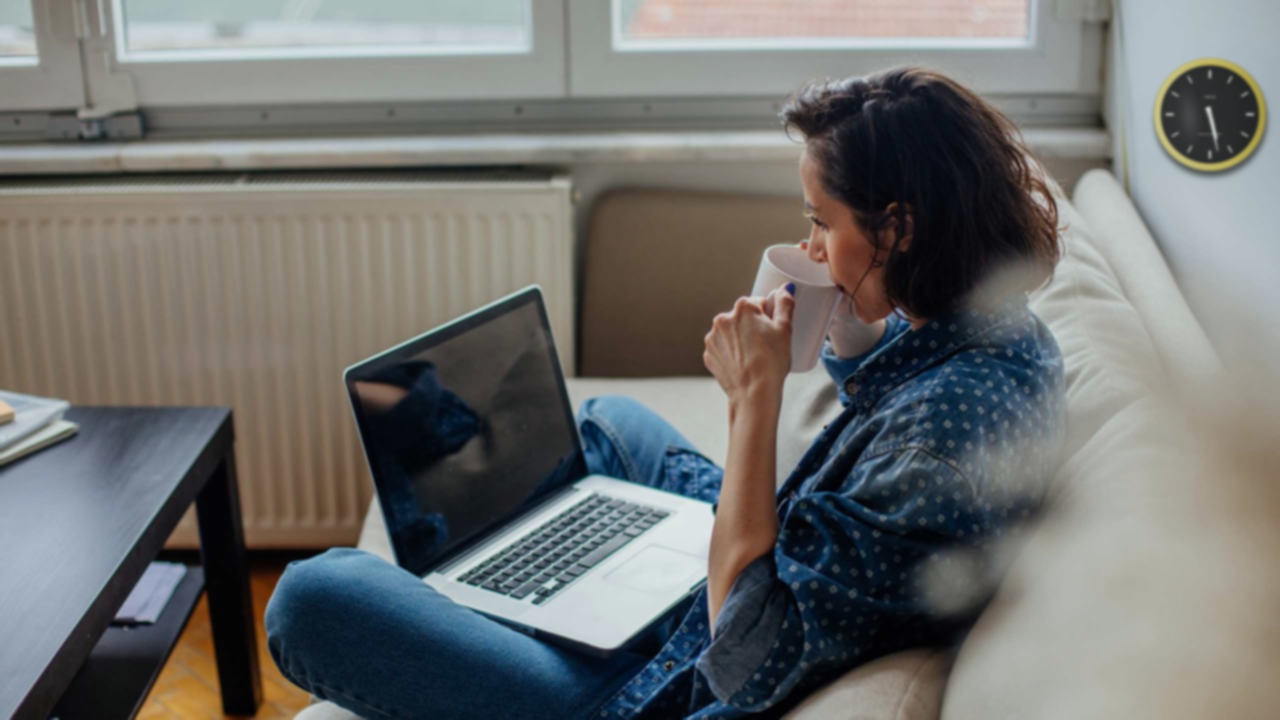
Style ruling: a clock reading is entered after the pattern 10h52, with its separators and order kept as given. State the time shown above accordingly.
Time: 5h28
